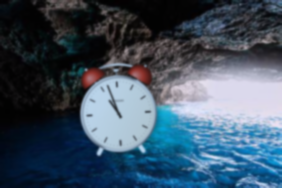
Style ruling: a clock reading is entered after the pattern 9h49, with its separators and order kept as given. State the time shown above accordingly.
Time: 10h57
